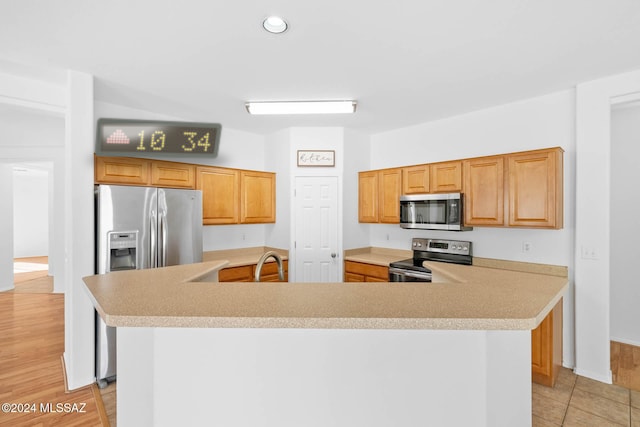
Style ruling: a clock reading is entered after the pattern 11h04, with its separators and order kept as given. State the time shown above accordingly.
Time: 10h34
